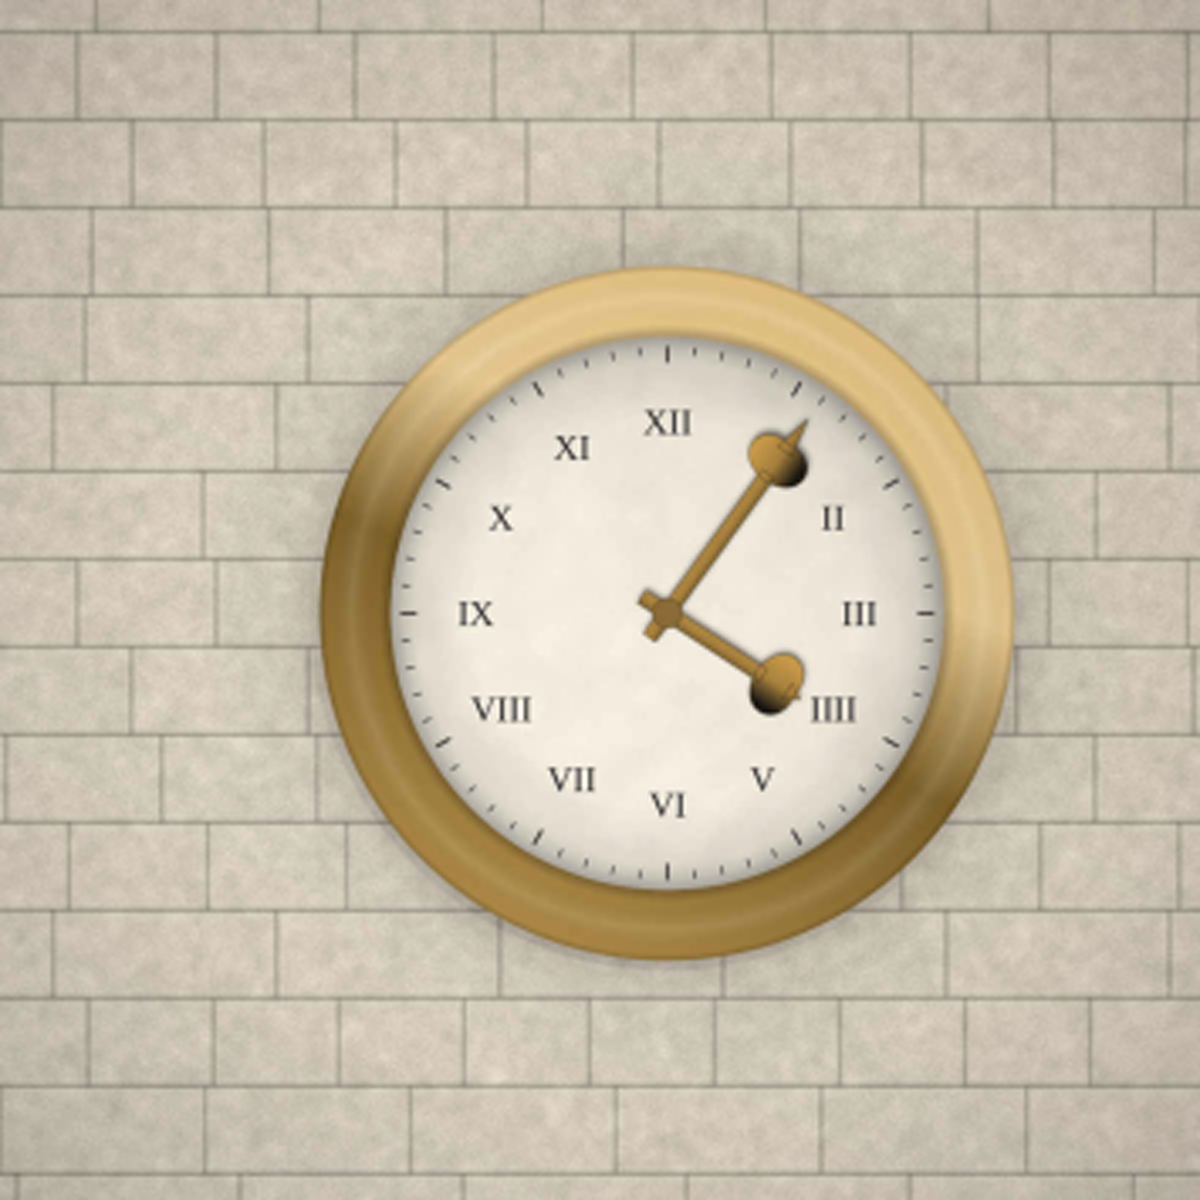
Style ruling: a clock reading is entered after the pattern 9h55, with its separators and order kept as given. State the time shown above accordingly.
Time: 4h06
